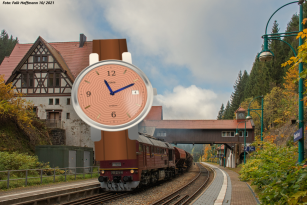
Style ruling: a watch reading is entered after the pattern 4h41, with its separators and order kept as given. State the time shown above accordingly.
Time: 11h11
